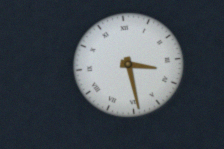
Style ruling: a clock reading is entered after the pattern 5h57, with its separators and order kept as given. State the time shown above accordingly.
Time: 3h29
